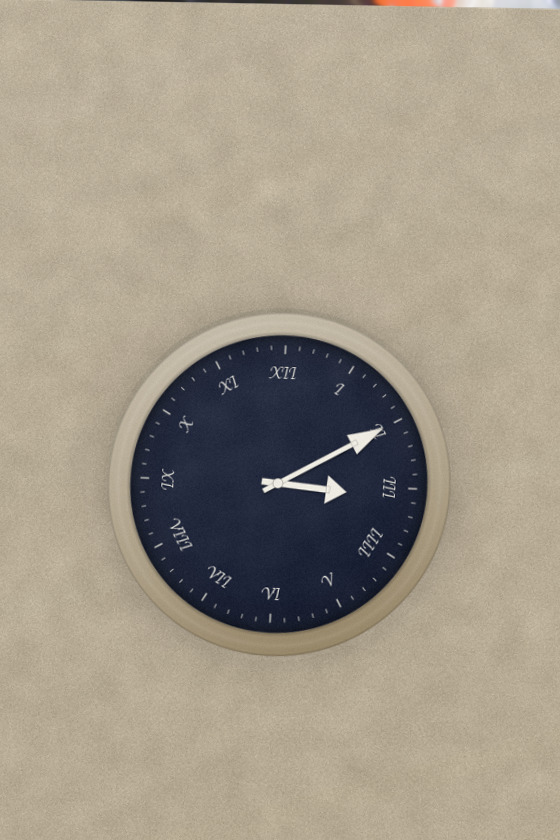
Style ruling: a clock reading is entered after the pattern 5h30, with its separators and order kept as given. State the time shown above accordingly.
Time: 3h10
